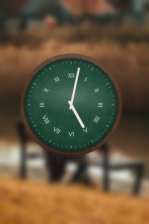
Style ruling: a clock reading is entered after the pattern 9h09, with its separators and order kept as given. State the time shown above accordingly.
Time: 5h02
